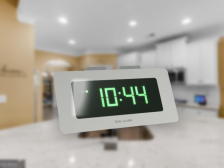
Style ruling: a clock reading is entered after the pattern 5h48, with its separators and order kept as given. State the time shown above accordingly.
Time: 10h44
